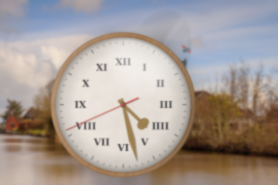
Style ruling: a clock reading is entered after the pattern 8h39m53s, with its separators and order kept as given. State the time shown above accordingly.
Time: 4h27m41s
